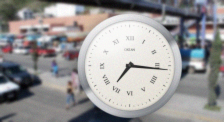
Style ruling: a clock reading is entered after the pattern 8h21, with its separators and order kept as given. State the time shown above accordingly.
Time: 7h16
